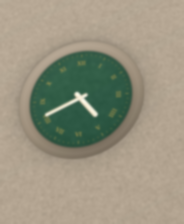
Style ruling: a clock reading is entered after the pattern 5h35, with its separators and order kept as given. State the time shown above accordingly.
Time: 4h41
